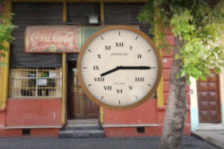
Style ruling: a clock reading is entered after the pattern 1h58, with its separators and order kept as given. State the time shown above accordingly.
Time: 8h15
